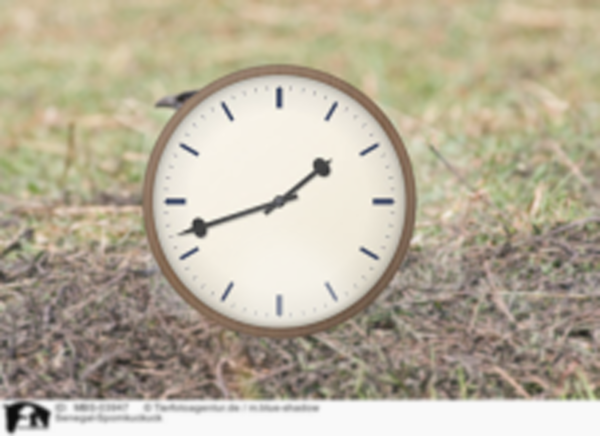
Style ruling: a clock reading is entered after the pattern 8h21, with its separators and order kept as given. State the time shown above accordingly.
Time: 1h42
